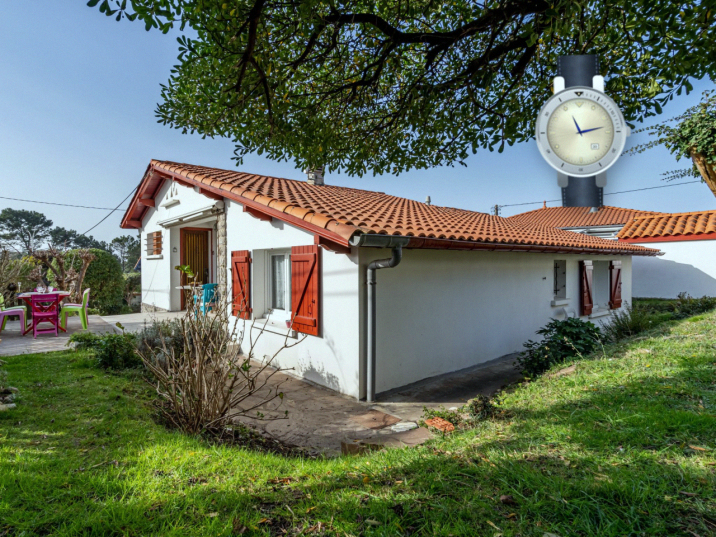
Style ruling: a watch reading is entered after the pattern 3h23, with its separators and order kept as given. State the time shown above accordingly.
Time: 11h13
